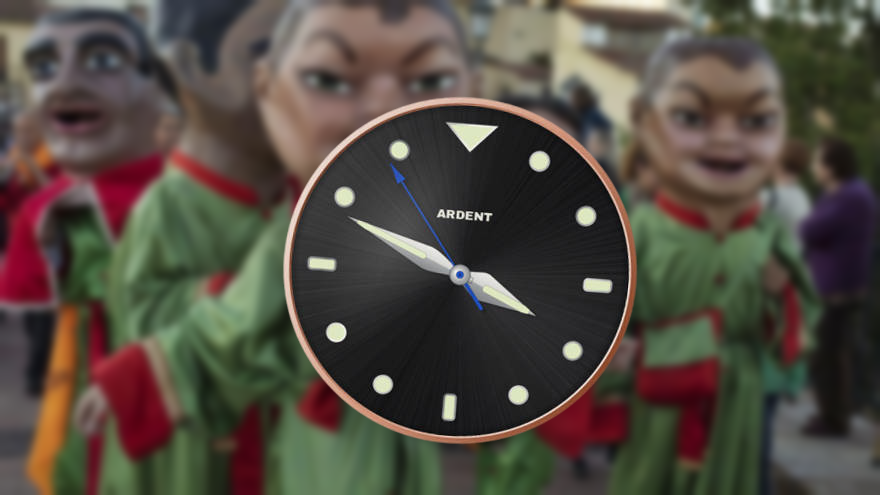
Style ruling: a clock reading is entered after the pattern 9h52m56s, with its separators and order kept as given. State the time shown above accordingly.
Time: 3h48m54s
